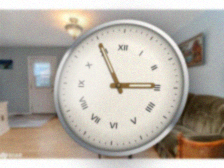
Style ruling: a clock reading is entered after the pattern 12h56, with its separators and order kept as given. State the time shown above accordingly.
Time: 2h55
